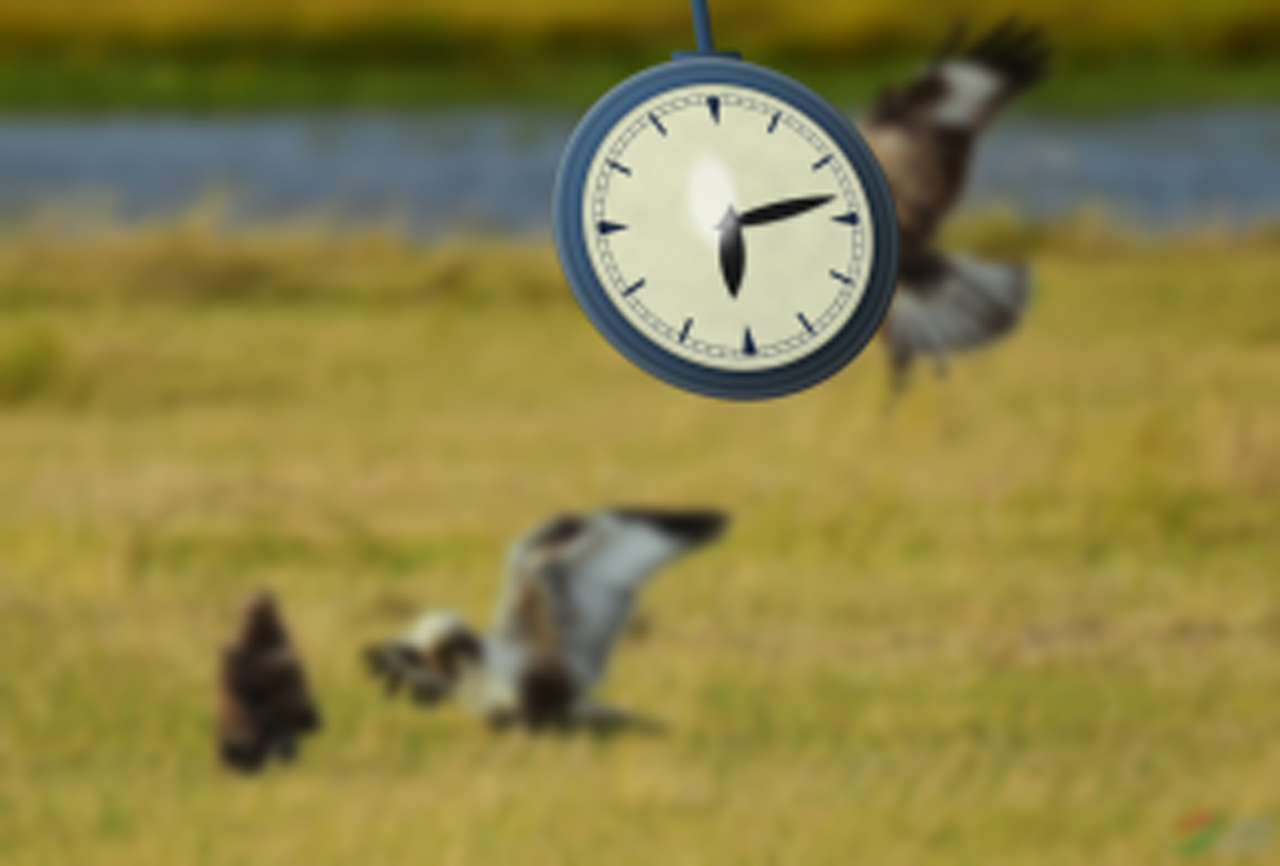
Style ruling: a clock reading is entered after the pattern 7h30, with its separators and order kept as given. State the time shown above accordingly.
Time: 6h13
